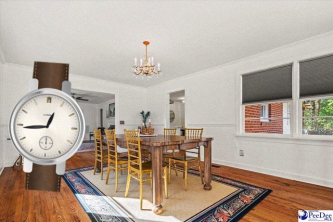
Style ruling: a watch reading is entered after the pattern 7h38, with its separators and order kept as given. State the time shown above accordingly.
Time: 12h44
